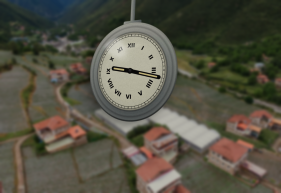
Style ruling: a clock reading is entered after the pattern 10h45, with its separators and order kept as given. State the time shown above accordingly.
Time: 9h17
